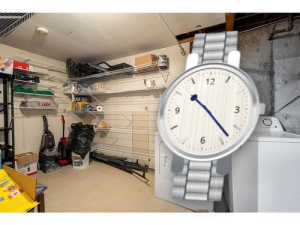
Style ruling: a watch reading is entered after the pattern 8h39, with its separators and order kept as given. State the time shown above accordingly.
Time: 10h23
